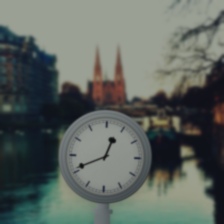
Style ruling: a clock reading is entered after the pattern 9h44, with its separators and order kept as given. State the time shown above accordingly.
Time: 12h41
